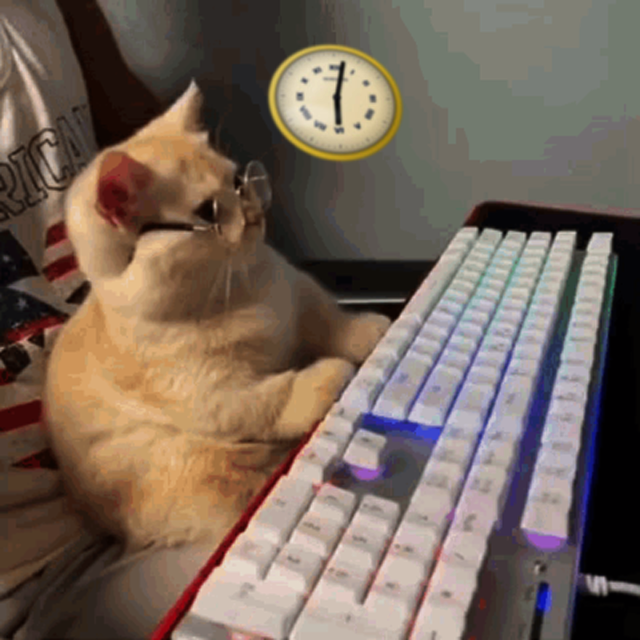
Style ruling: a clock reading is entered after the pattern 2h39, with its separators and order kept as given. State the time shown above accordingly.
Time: 6h02
